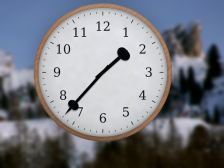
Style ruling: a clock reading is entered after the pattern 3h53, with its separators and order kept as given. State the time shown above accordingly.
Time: 1h37
